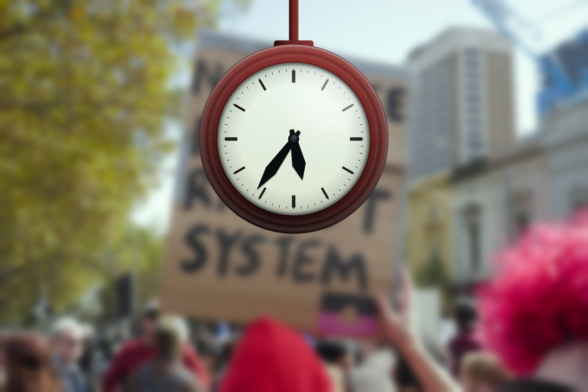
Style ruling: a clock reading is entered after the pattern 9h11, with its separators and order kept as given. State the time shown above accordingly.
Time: 5h36
